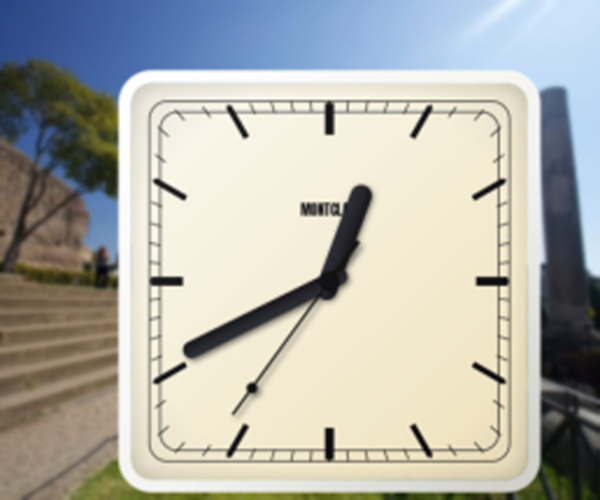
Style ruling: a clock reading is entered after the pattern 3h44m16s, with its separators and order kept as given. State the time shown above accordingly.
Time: 12h40m36s
